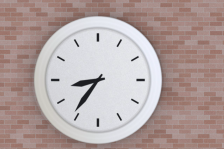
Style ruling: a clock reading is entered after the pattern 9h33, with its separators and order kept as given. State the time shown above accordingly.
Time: 8h36
